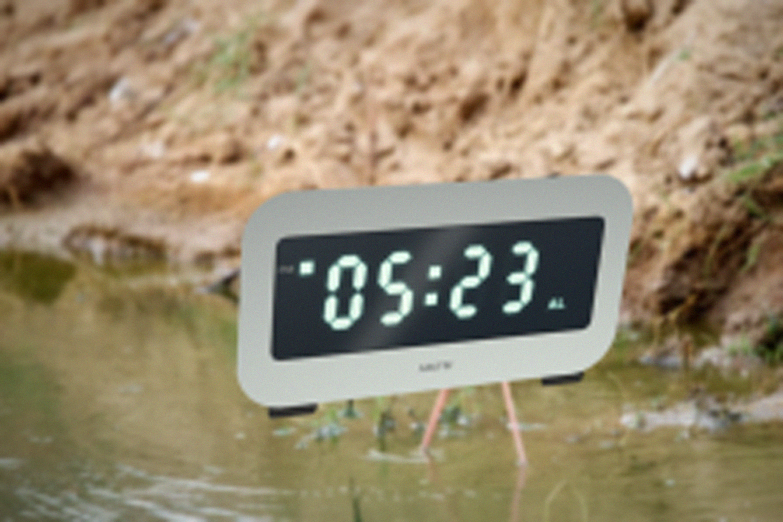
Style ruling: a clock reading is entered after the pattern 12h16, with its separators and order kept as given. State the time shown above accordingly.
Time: 5h23
